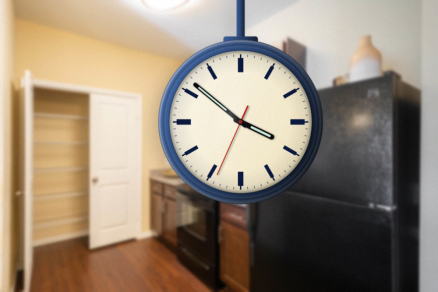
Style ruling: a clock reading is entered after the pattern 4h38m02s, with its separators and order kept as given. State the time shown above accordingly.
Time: 3h51m34s
